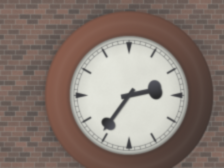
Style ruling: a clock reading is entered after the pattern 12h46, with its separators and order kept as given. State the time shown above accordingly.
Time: 2h36
